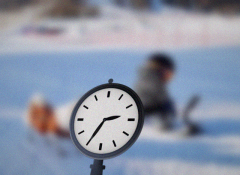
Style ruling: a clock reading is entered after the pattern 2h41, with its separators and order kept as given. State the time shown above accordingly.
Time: 2h35
